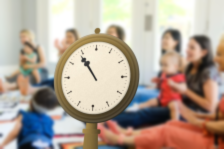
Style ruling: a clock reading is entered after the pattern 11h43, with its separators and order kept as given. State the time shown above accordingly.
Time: 10h54
